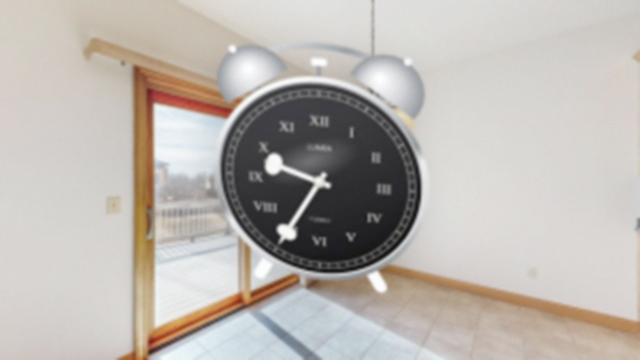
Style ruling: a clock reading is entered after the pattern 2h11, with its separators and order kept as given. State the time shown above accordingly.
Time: 9h35
